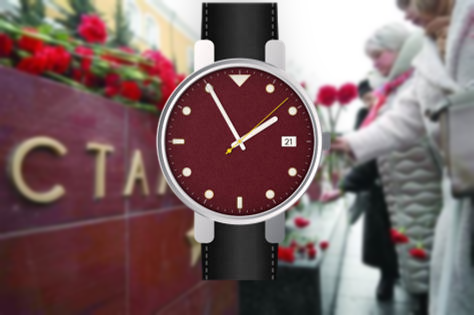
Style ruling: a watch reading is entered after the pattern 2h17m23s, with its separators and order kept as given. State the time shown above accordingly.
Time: 1h55m08s
